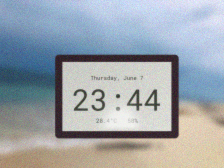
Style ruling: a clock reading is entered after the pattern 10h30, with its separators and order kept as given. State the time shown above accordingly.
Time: 23h44
